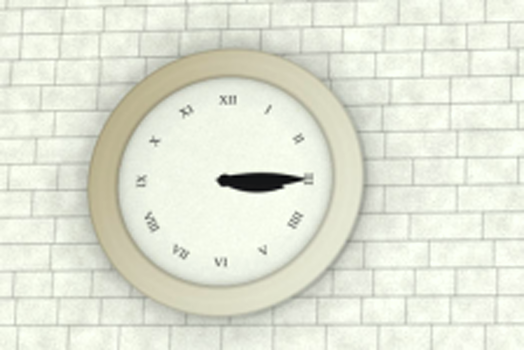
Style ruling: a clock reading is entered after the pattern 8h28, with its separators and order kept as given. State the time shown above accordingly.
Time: 3h15
